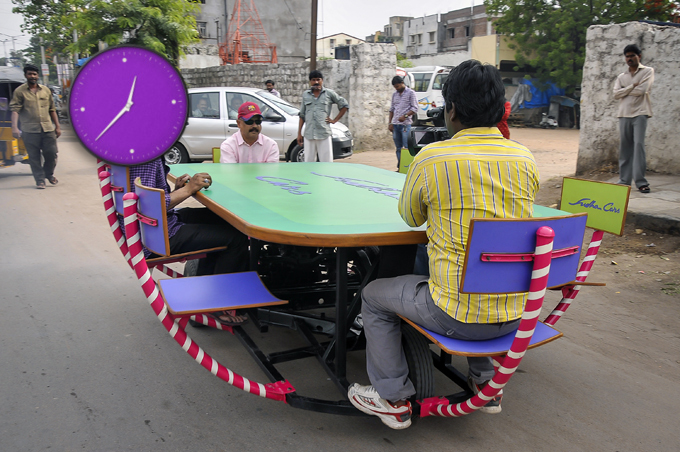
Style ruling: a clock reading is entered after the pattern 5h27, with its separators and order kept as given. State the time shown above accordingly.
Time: 12h38
